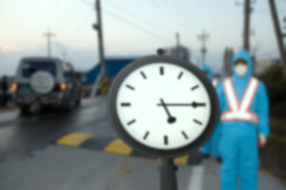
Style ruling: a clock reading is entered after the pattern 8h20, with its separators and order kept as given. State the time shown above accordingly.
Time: 5h15
